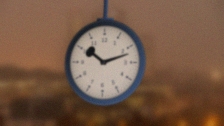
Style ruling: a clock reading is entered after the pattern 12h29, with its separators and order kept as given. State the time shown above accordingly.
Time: 10h12
